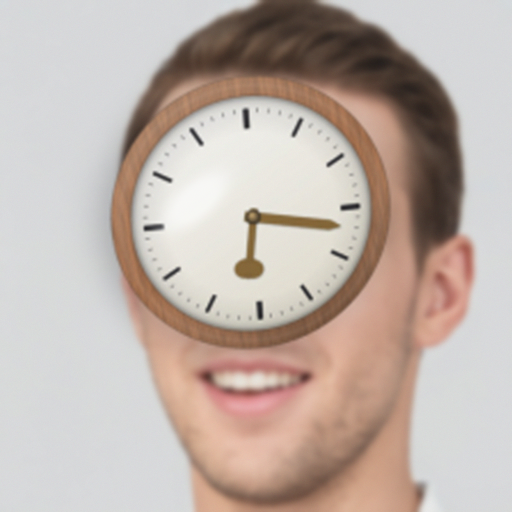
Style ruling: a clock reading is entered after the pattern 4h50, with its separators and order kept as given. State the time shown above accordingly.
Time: 6h17
